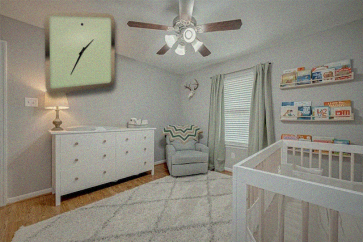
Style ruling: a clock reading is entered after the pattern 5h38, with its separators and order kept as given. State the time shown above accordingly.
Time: 1h35
